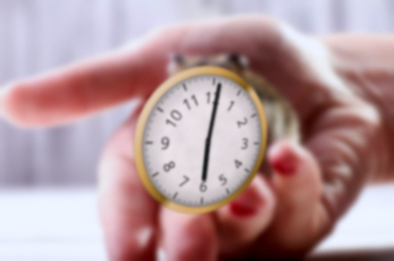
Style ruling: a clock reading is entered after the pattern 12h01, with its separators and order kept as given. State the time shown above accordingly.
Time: 6h01
